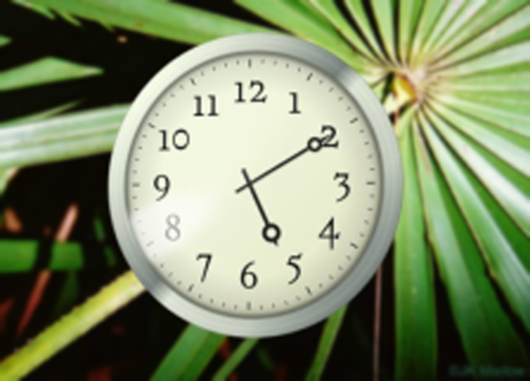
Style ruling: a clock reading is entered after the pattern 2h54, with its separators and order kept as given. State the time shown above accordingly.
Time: 5h10
